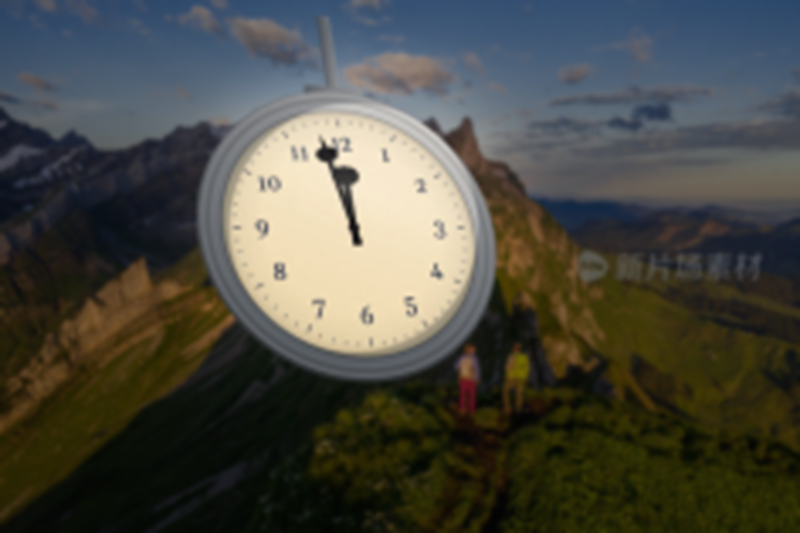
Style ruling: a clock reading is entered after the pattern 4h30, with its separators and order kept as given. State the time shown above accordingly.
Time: 11h58
